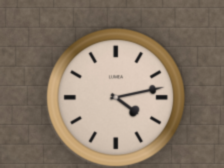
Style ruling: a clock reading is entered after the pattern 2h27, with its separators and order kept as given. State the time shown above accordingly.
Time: 4h13
